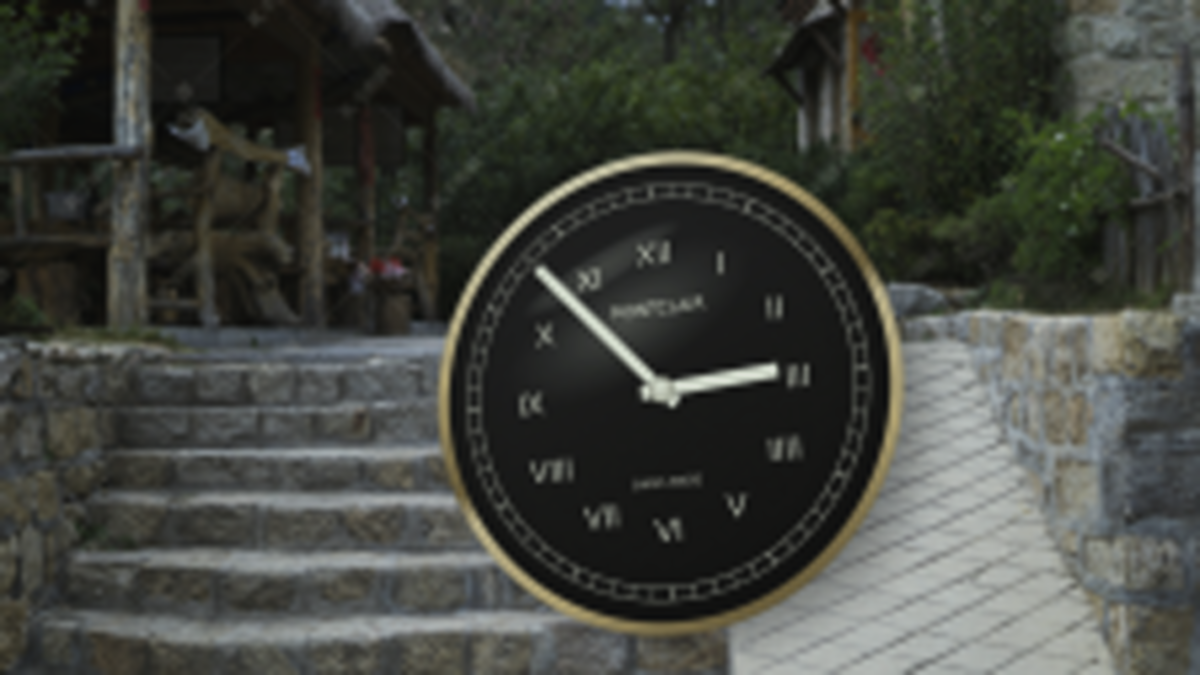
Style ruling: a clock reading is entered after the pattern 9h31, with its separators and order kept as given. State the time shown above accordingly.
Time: 2h53
